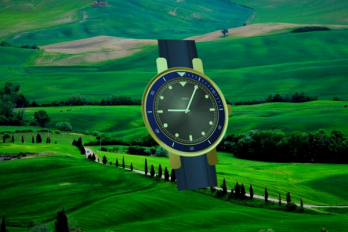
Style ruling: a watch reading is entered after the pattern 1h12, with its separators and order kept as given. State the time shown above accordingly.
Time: 9h05
